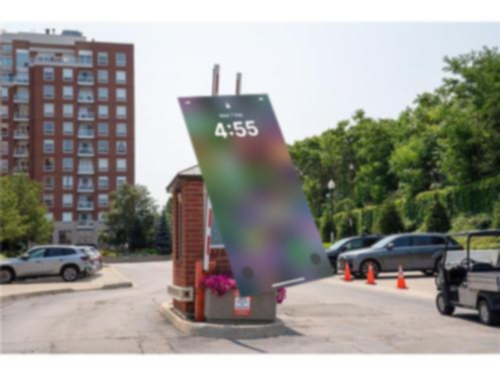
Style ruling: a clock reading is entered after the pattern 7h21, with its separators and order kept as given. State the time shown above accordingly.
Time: 4h55
